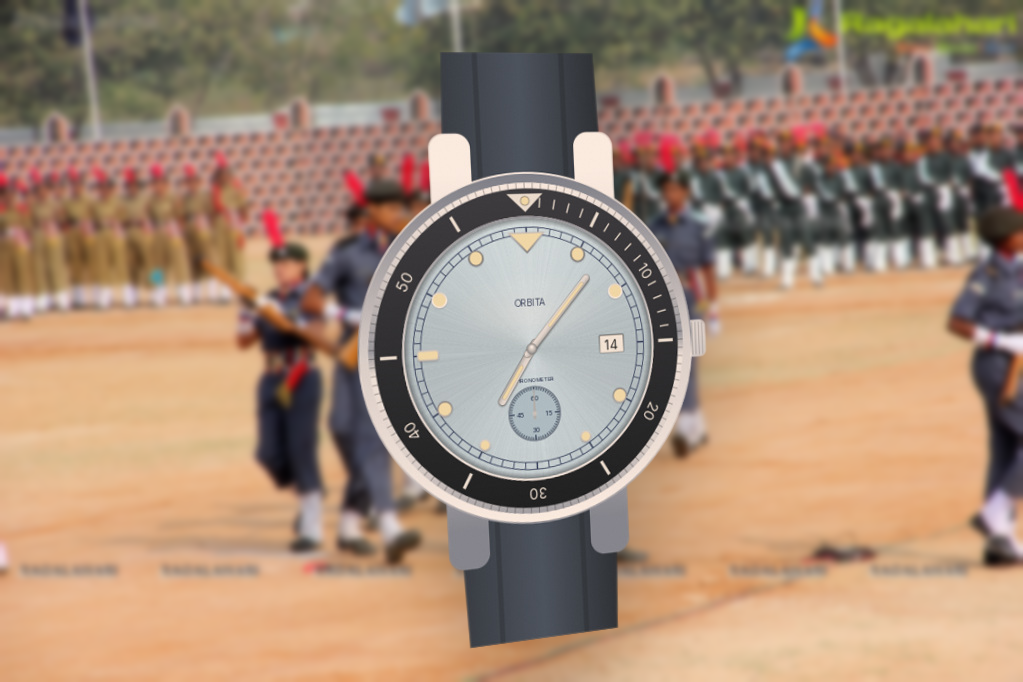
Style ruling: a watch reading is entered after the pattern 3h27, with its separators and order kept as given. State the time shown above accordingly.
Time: 7h07
